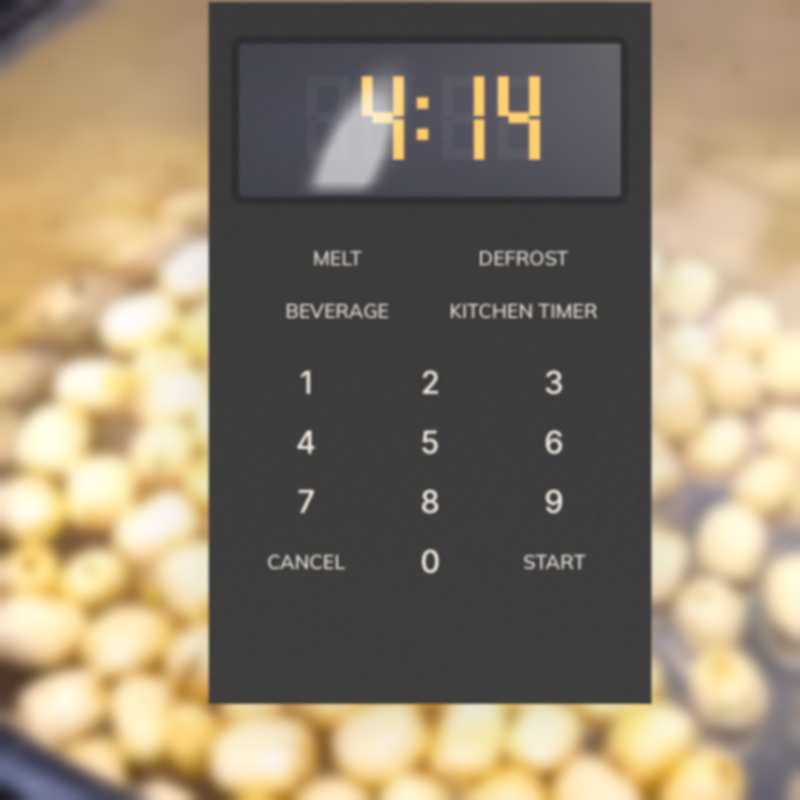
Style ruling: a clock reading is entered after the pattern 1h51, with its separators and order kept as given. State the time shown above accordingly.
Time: 4h14
